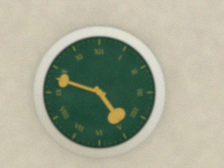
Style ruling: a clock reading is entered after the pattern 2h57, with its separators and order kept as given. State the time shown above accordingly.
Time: 4h48
